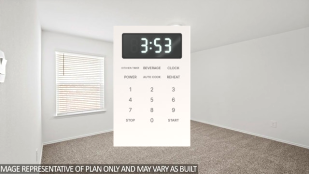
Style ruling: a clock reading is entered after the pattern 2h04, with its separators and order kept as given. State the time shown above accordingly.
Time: 3h53
